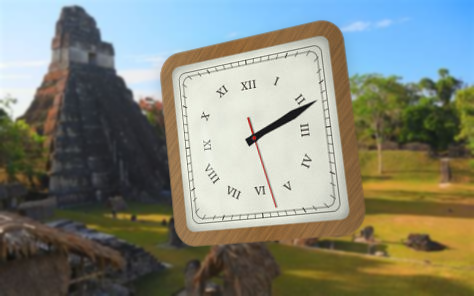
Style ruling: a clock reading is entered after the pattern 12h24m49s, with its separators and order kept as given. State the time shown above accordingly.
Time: 2h11m28s
